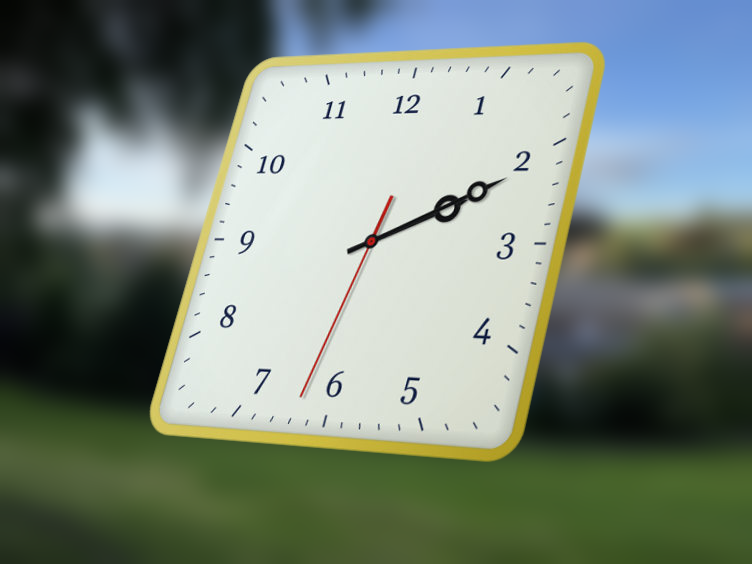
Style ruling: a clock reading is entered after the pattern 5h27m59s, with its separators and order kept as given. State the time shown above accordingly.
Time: 2h10m32s
